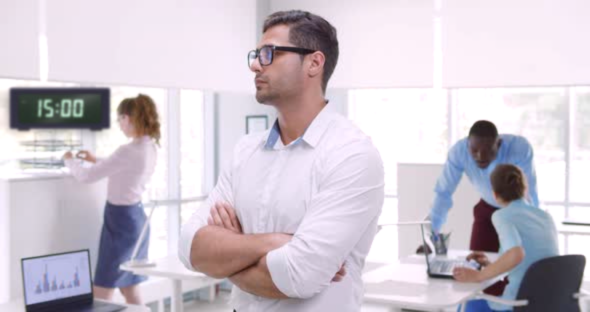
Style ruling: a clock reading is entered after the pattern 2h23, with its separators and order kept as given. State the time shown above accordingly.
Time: 15h00
